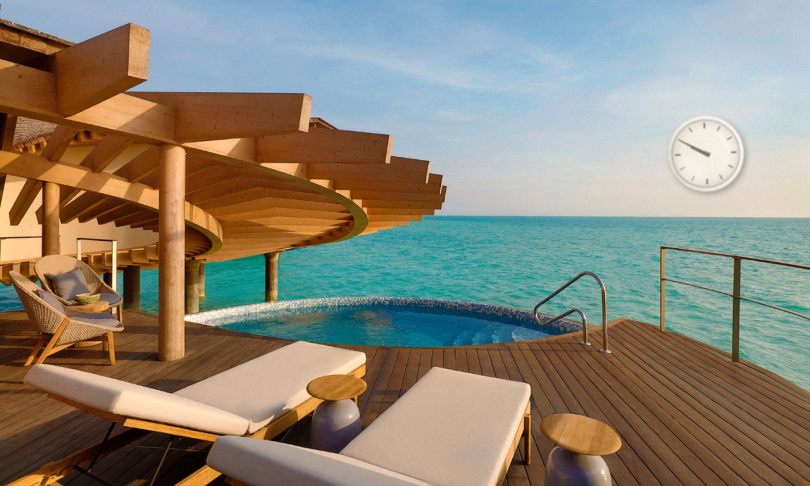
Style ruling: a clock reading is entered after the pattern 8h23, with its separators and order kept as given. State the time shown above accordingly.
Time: 9h50
